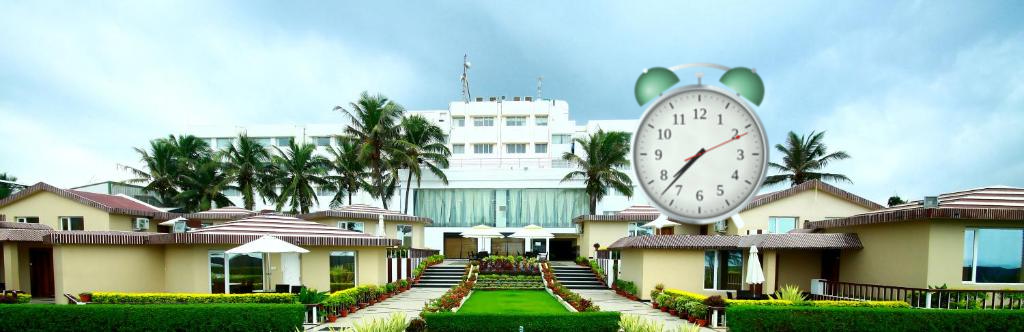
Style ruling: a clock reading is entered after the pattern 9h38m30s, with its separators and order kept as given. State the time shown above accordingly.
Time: 7h37m11s
